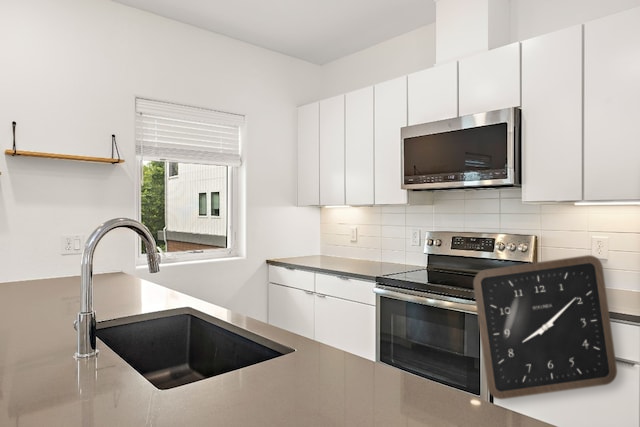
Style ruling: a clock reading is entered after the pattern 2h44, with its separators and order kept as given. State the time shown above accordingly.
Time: 8h09
